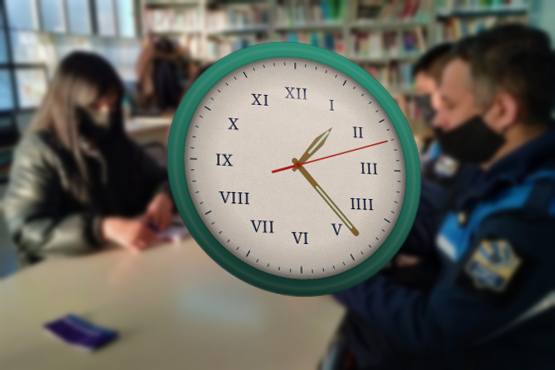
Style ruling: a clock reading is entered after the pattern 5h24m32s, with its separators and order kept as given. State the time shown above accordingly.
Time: 1h23m12s
